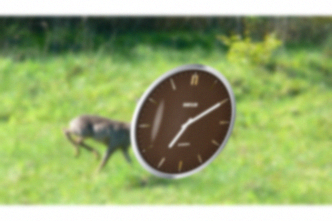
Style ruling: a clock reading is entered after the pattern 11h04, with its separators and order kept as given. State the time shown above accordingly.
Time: 7h10
